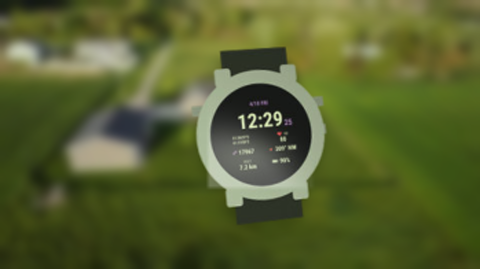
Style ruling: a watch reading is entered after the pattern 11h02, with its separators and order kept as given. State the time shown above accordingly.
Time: 12h29
